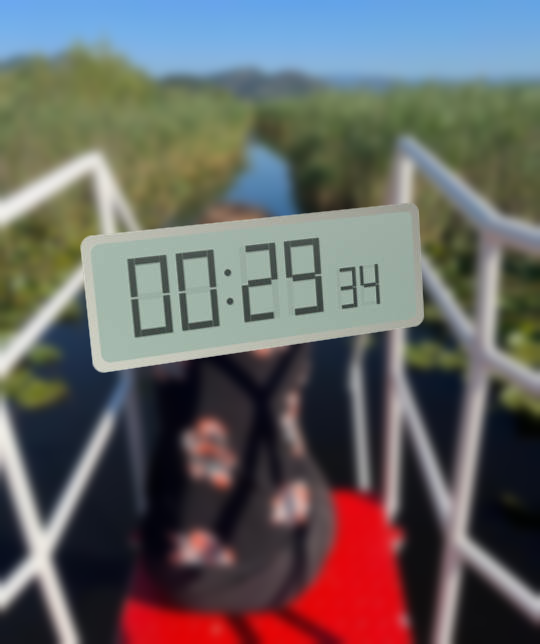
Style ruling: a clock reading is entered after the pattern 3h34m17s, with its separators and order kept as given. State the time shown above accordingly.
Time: 0h29m34s
